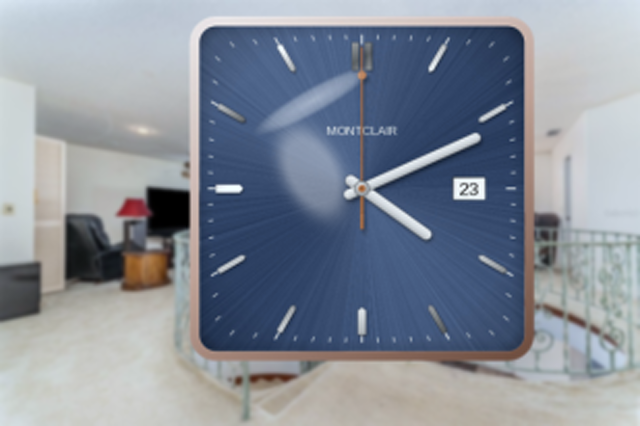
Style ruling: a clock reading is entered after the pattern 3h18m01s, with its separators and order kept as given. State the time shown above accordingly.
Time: 4h11m00s
